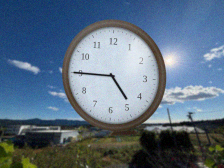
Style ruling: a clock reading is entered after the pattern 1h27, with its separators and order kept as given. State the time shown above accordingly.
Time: 4h45
